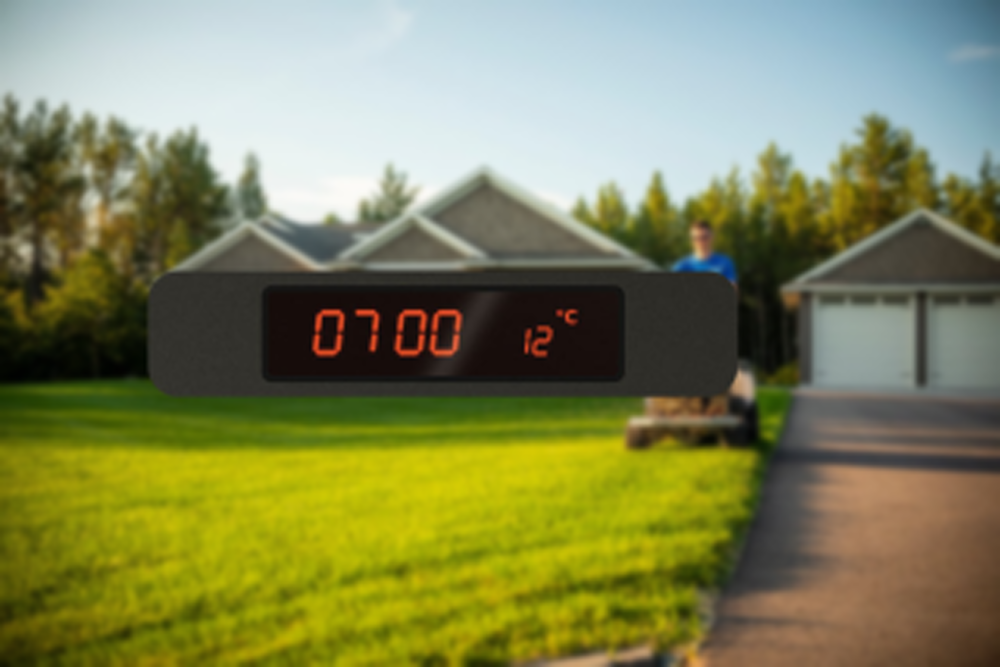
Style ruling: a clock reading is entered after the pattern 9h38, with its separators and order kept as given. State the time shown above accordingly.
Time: 7h00
